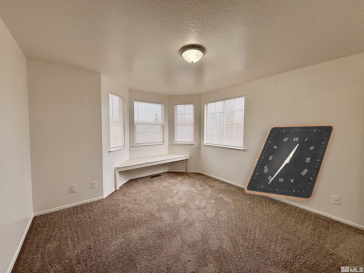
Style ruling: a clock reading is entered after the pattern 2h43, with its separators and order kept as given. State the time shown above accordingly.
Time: 12h34
